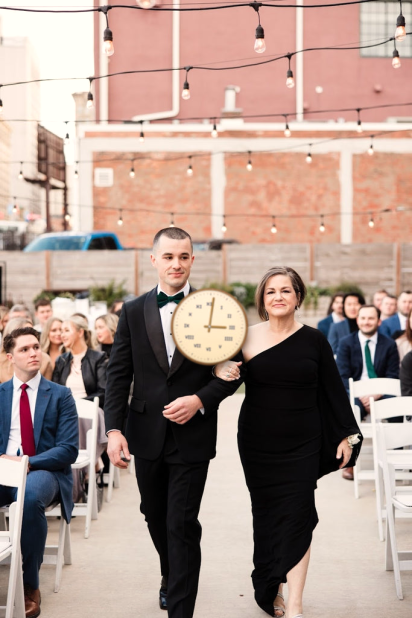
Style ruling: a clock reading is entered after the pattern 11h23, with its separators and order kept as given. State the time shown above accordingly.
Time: 3h01
